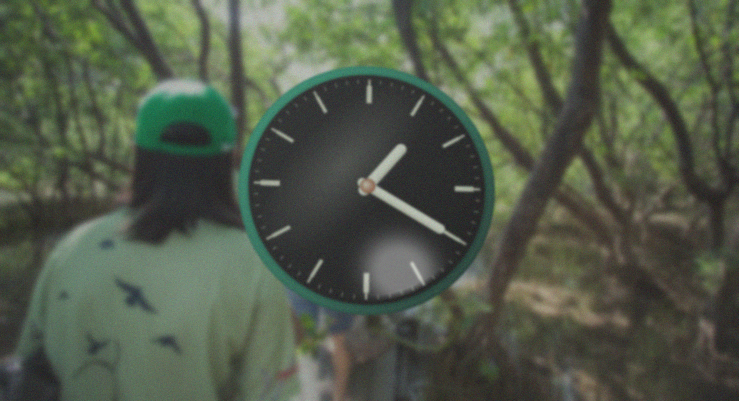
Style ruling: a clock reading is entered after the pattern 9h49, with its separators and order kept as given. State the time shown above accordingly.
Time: 1h20
